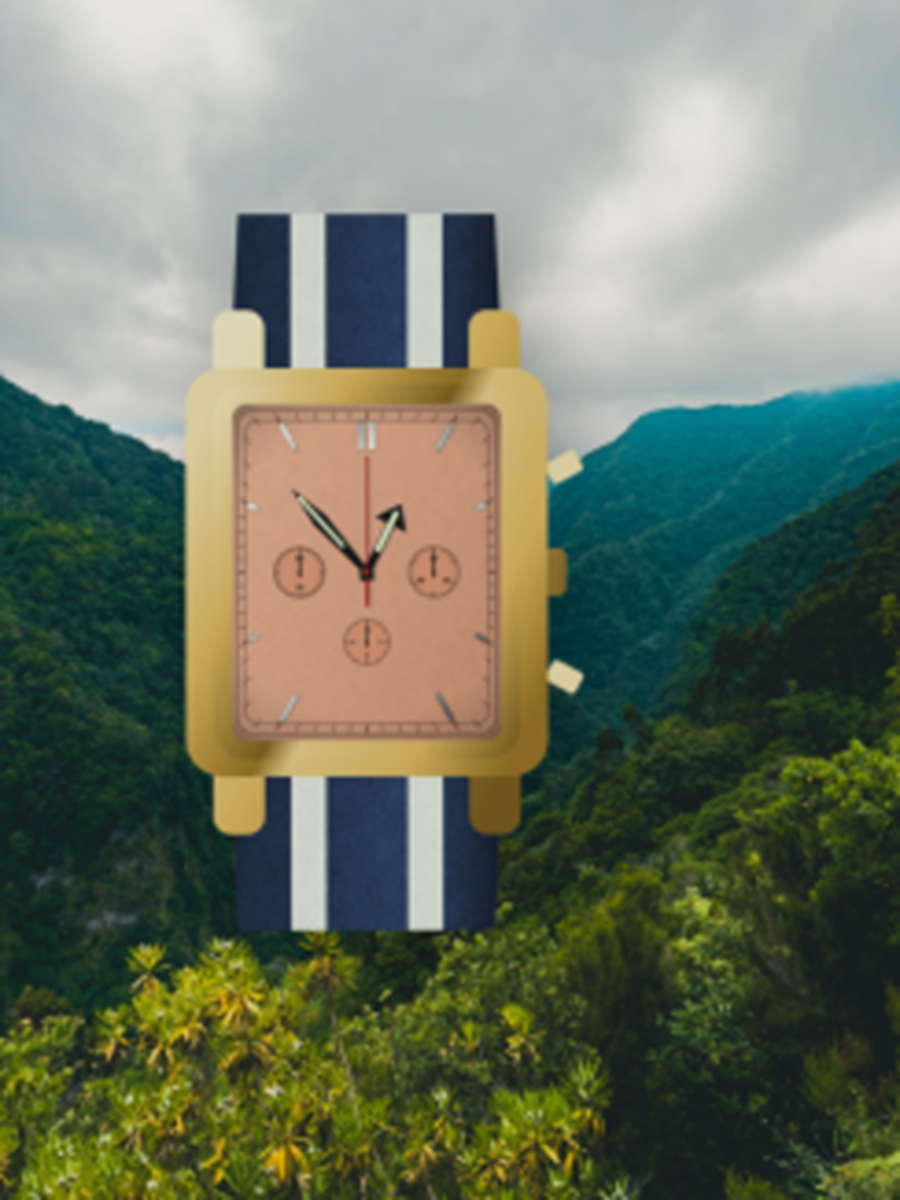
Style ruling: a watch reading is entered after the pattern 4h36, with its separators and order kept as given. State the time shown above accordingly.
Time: 12h53
